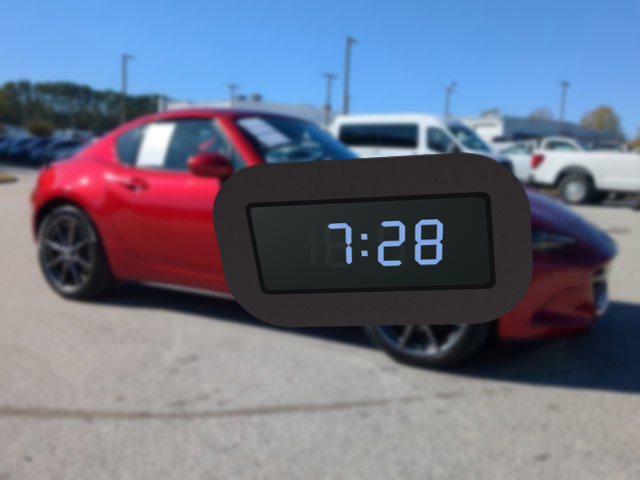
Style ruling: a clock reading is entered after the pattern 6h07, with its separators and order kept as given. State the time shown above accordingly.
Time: 7h28
